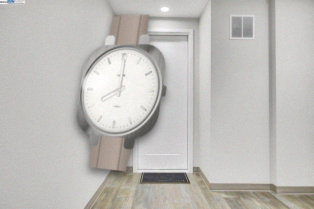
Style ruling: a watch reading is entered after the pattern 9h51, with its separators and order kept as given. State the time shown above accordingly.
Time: 8h00
